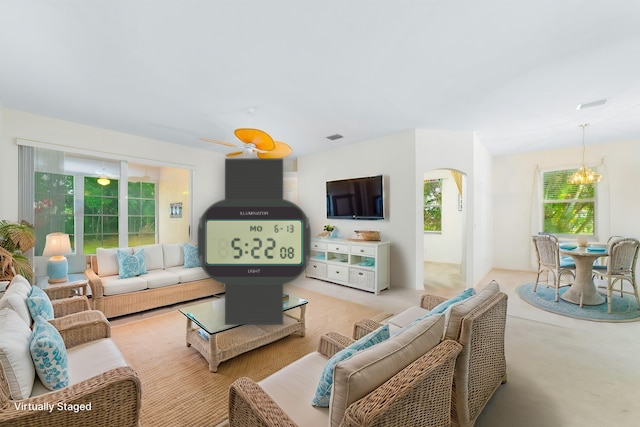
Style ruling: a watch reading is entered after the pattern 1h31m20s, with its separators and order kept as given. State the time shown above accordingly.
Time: 5h22m08s
